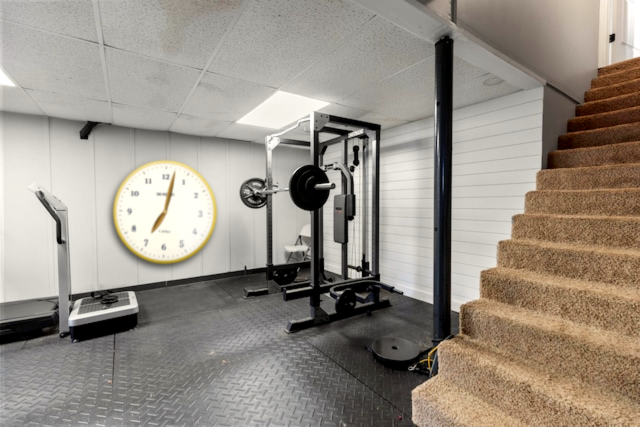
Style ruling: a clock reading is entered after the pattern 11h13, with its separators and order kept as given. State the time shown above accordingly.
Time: 7h02
